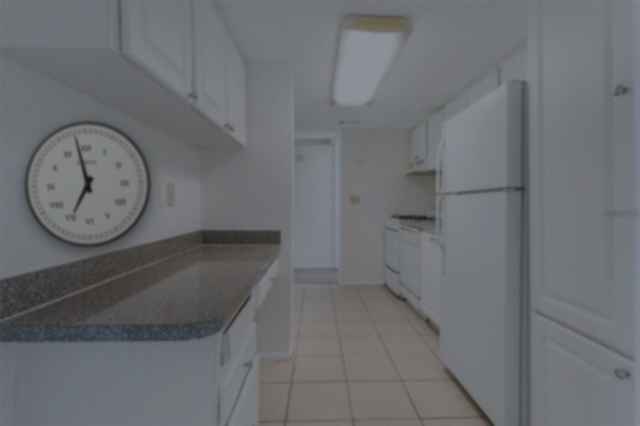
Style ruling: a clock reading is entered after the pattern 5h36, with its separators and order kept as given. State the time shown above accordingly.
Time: 6h58
